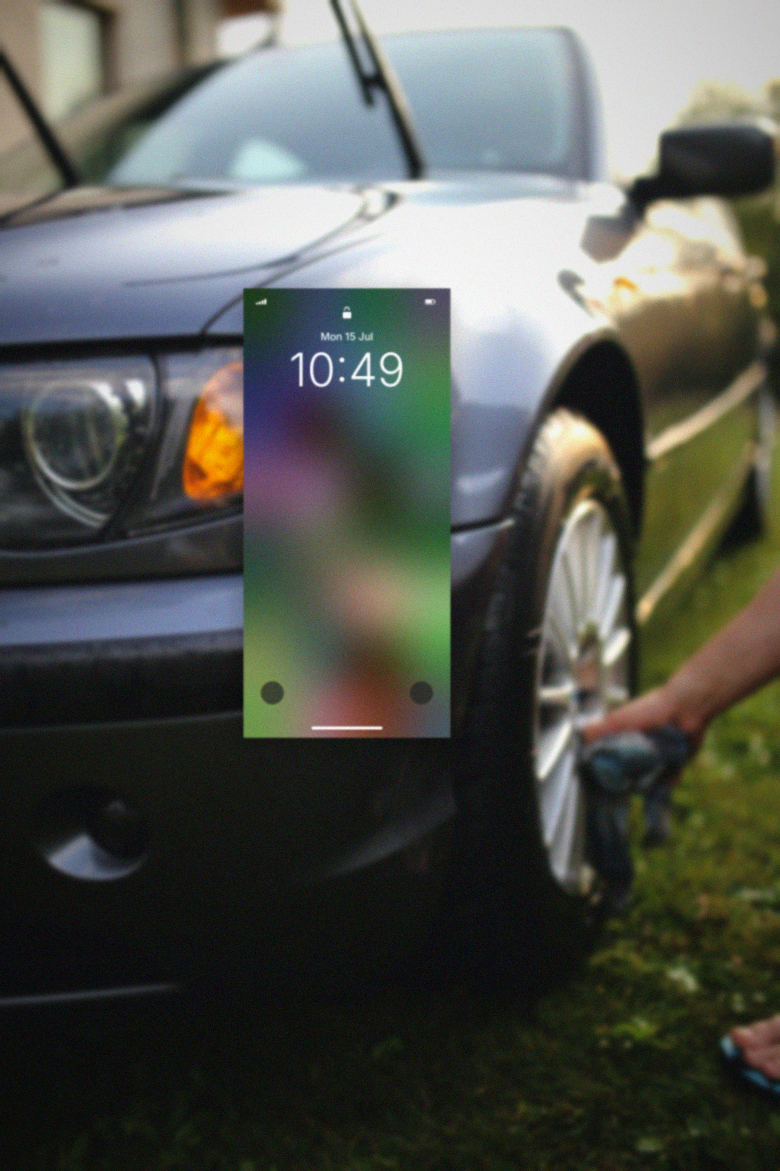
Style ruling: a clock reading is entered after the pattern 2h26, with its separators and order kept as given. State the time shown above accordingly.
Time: 10h49
